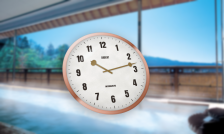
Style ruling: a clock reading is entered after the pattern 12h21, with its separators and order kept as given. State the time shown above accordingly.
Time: 10h13
